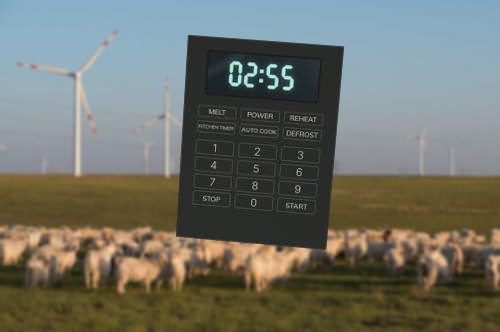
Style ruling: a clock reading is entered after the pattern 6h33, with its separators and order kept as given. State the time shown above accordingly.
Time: 2h55
